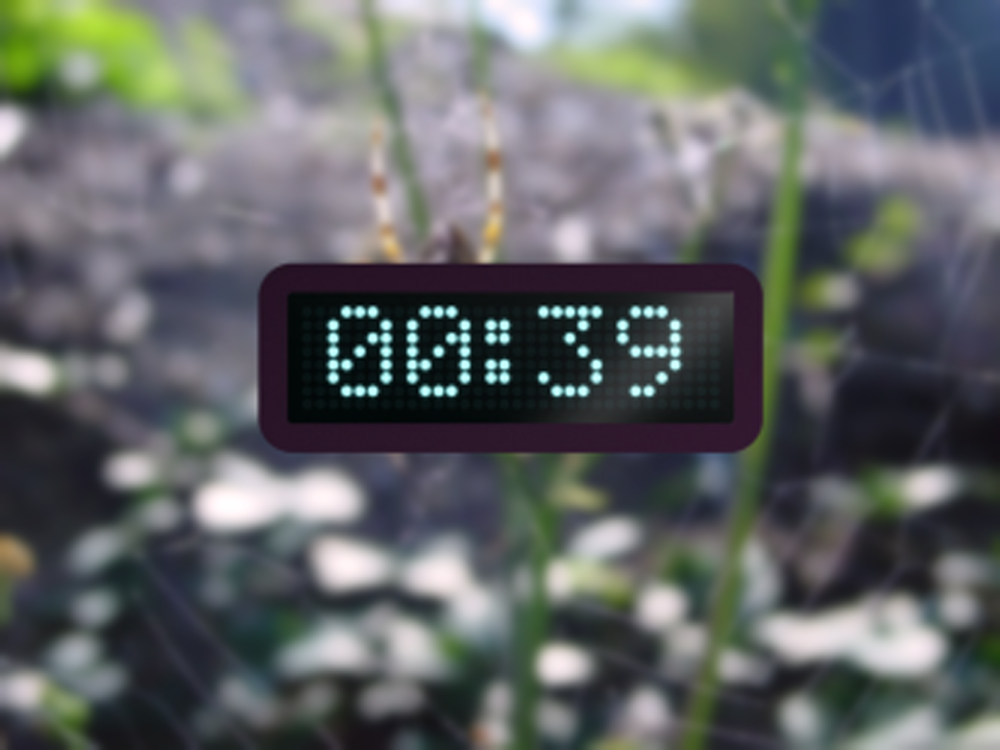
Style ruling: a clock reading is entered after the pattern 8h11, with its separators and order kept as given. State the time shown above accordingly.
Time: 0h39
